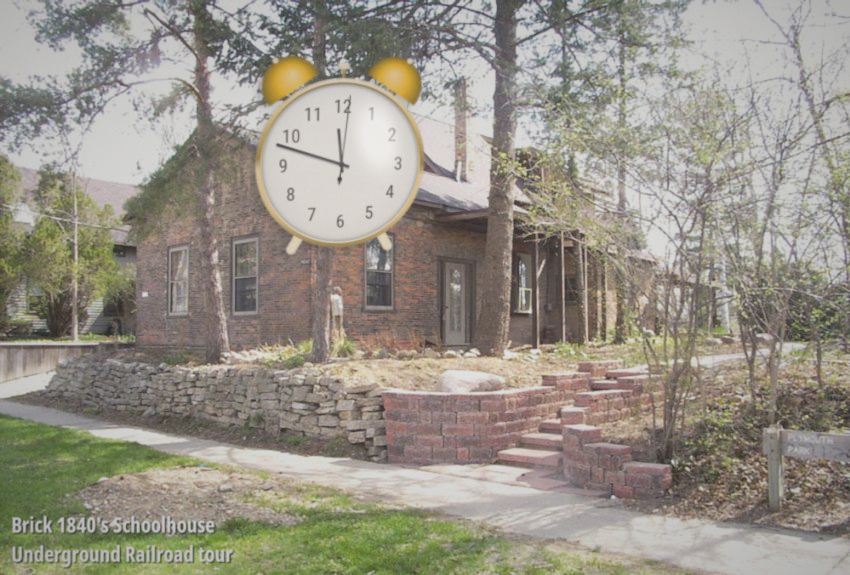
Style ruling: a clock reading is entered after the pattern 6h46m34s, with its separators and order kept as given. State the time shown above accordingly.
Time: 11h48m01s
